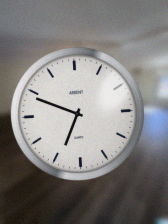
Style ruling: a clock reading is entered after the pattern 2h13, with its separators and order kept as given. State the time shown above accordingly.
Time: 6h49
